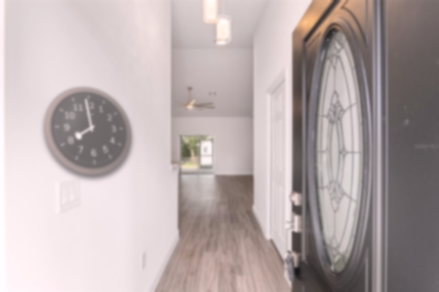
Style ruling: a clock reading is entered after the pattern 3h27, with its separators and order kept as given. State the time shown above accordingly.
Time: 7h59
